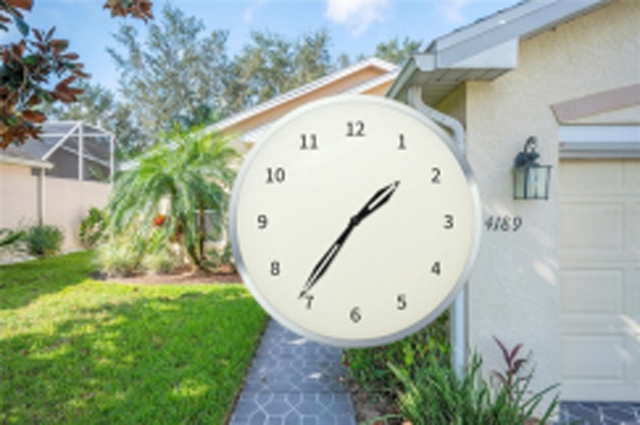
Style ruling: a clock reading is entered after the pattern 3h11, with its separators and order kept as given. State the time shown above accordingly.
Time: 1h36
